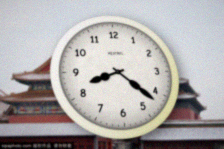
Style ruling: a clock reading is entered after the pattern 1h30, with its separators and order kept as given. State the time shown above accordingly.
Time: 8h22
